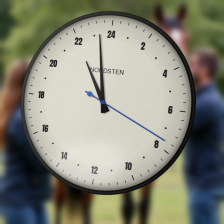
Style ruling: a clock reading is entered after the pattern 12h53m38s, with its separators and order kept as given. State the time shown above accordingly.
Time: 21h58m19s
